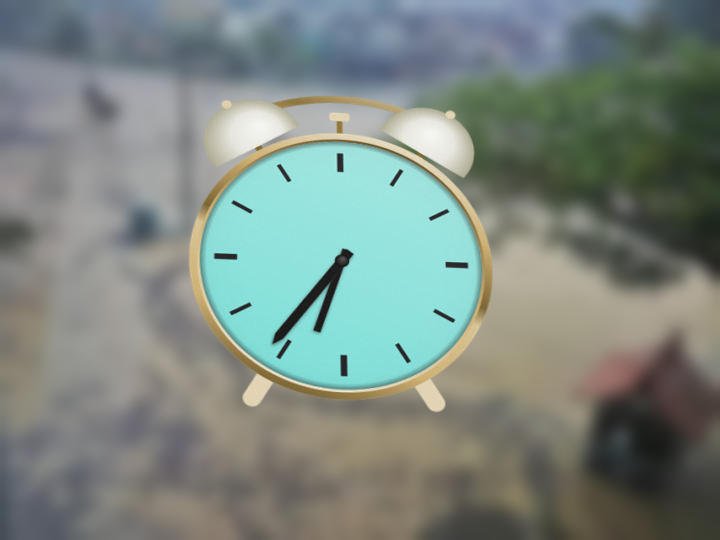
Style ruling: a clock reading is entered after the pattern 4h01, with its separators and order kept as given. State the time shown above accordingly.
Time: 6h36
